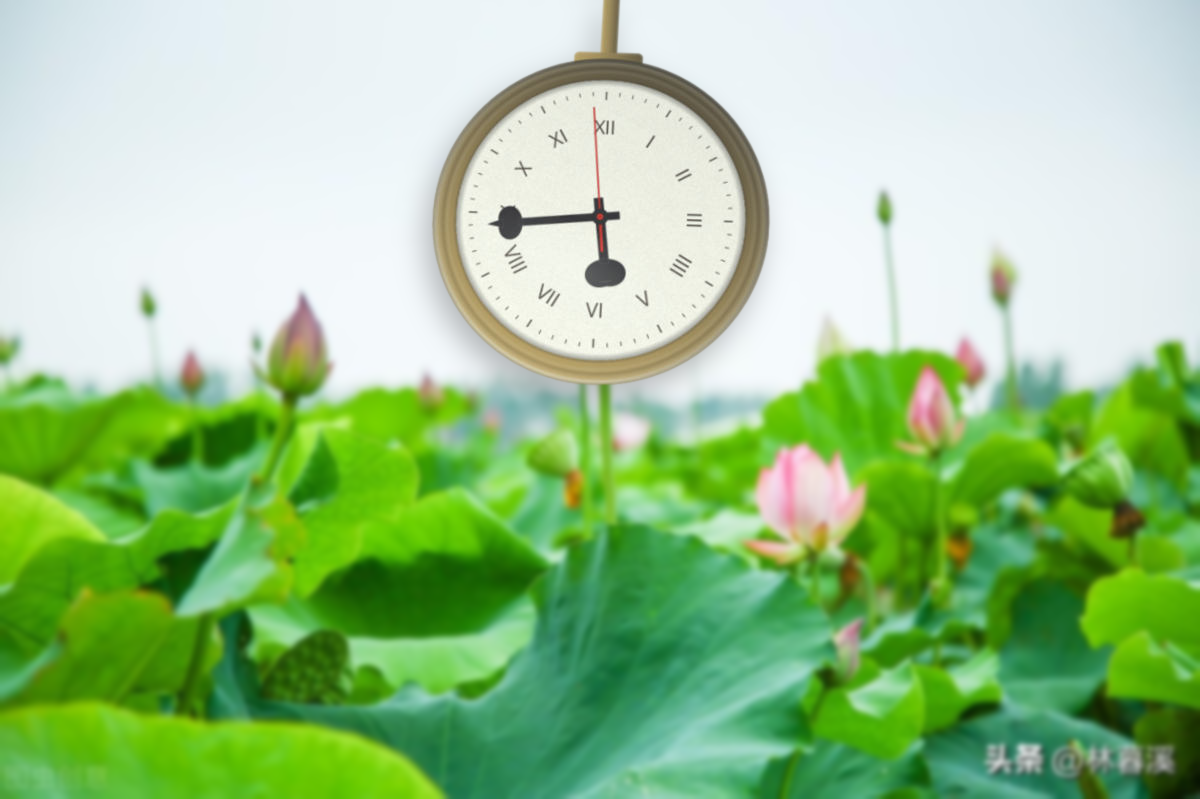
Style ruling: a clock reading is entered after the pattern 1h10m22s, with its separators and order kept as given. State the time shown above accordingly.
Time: 5h43m59s
